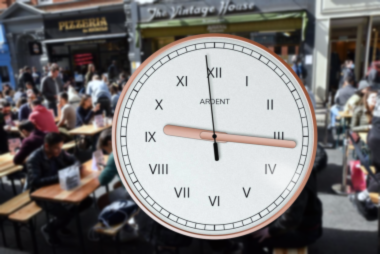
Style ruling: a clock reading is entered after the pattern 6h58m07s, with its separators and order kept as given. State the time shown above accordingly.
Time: 9h15m59s
